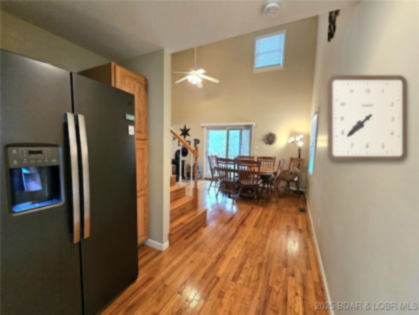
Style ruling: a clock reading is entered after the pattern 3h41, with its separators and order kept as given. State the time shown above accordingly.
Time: 7h38
